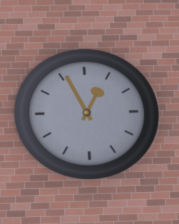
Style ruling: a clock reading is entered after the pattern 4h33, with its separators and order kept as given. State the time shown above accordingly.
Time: 12h56
